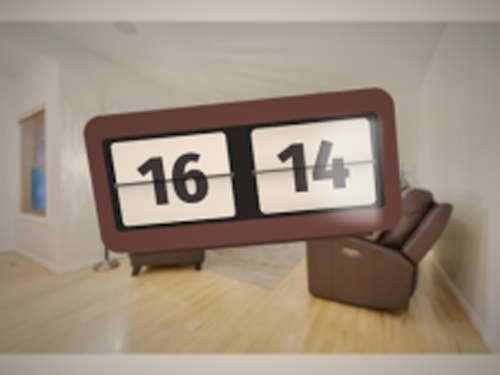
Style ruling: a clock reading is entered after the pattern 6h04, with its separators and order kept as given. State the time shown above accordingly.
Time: 16h14
